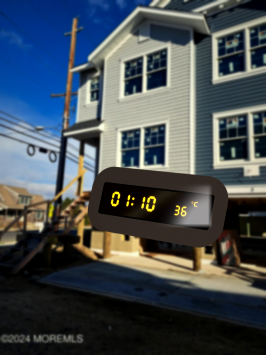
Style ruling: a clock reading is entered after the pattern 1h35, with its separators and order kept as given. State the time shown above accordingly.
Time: 1h10
